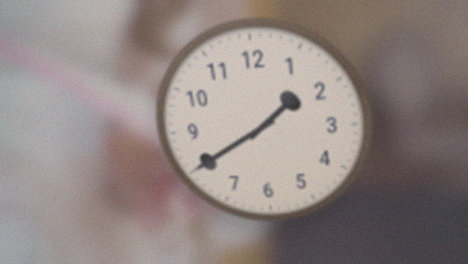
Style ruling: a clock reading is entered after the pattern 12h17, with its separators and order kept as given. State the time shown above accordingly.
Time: 1h40
